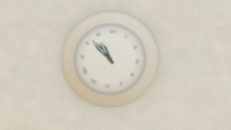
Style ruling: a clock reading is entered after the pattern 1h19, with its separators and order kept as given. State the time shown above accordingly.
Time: 10h52
